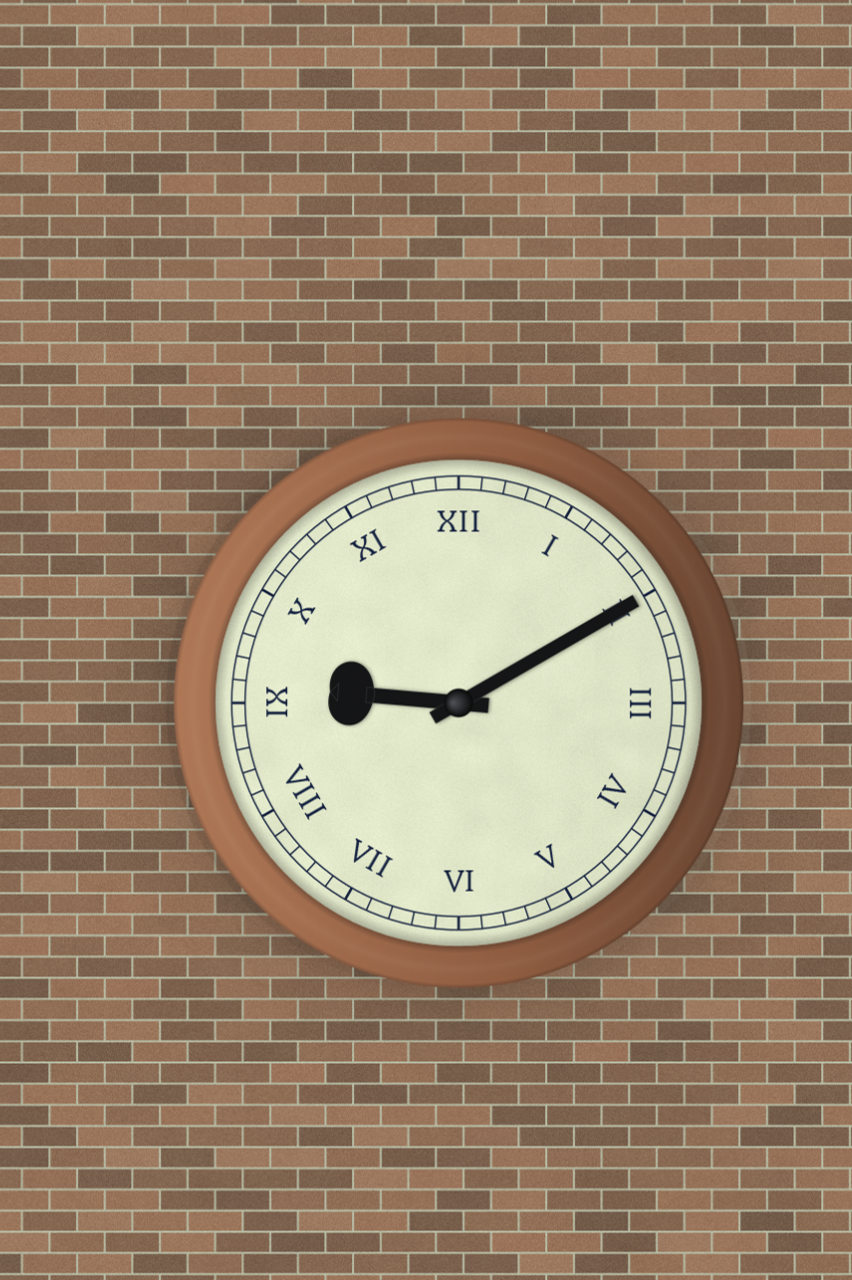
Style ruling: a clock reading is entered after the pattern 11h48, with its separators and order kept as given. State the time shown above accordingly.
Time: 9h10
